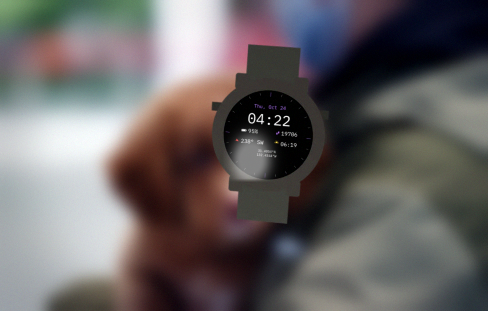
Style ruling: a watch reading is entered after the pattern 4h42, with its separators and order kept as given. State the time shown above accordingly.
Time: 4h22
